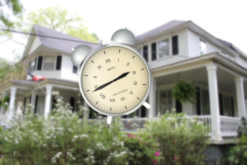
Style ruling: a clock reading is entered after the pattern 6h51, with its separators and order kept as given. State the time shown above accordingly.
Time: 2h44
